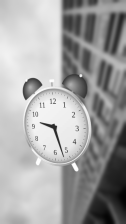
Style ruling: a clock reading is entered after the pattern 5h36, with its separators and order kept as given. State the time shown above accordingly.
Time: 9h27
